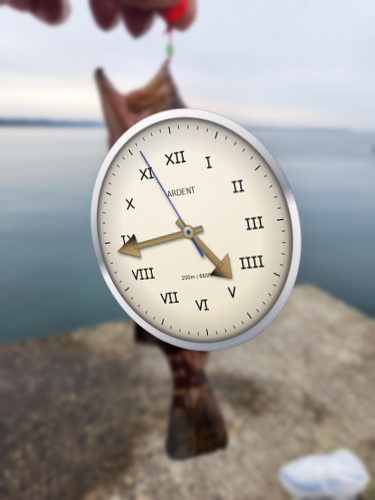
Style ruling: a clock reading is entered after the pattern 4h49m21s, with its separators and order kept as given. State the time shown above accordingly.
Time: 4h43m56s
